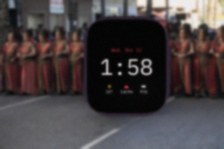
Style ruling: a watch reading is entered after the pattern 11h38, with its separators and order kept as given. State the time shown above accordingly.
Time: 1h58
